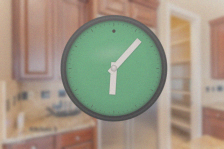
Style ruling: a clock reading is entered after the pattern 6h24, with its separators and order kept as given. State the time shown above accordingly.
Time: 6h07
